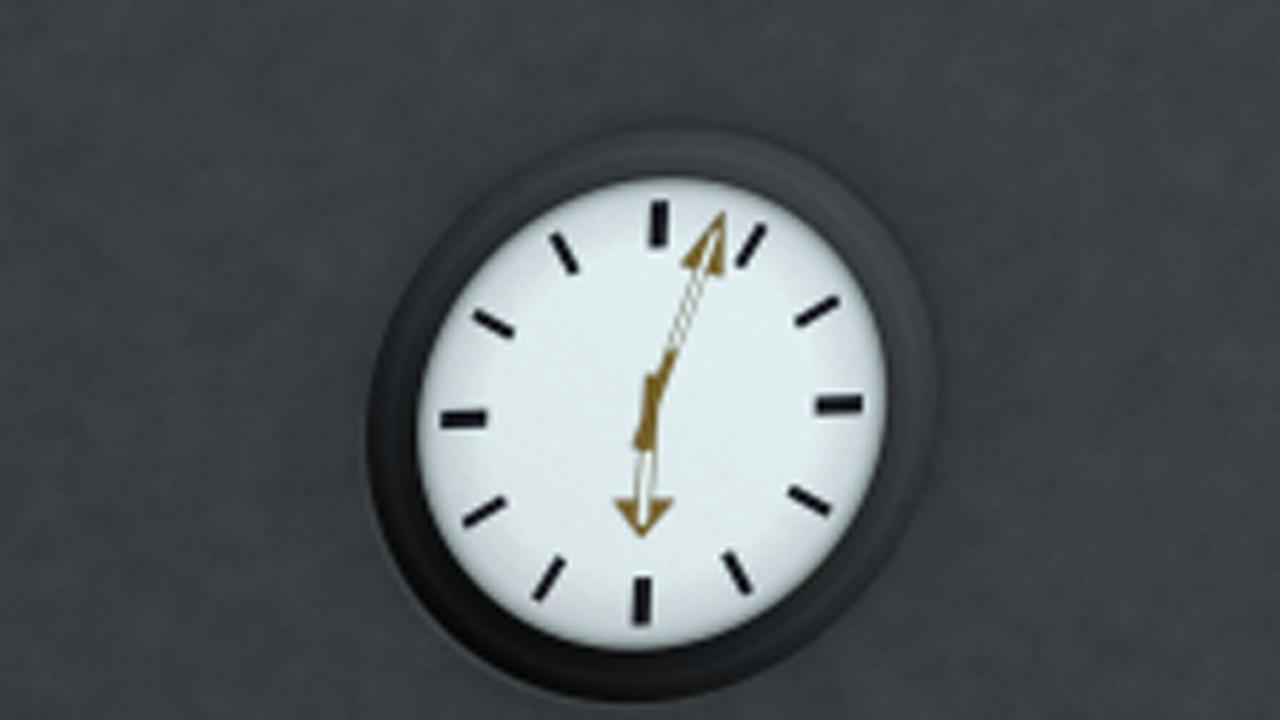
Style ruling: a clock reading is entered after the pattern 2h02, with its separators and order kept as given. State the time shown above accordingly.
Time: 6h03
